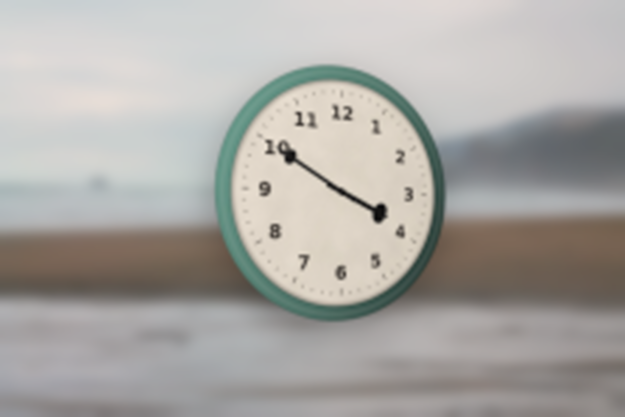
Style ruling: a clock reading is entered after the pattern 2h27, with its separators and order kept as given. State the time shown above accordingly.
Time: 3h50
